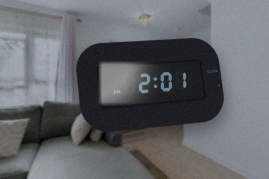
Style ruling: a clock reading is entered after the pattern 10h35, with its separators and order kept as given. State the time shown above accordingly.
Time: 2h01
